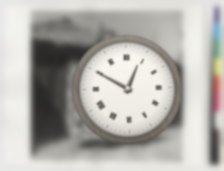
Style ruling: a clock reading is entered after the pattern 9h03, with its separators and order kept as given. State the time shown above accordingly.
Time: 12h50
